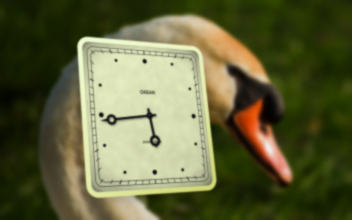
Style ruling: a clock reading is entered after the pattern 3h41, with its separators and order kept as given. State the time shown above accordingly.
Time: 5h44
